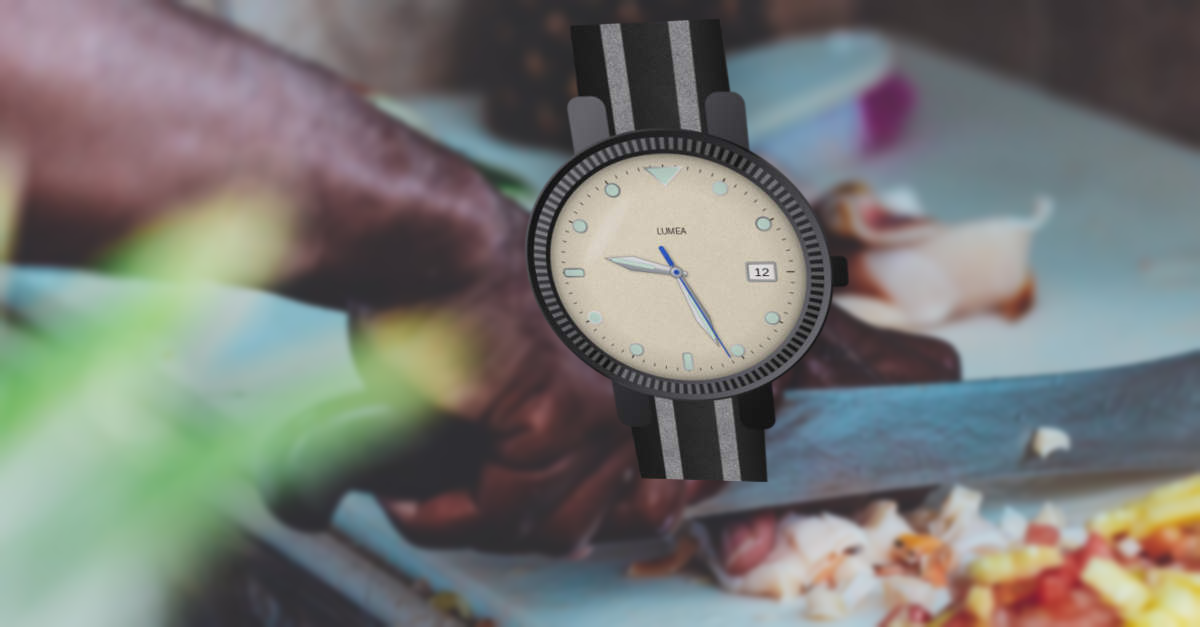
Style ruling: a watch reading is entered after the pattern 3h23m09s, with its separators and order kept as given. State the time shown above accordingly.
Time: 9h26m26s
